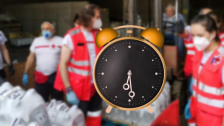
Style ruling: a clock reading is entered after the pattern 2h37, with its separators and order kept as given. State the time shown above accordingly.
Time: 6h29
